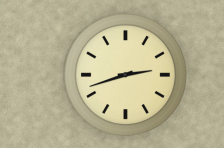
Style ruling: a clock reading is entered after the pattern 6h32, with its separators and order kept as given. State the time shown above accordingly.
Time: 2h42
